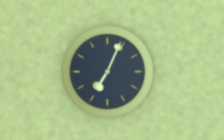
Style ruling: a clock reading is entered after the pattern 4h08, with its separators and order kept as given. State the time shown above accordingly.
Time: 7h04
